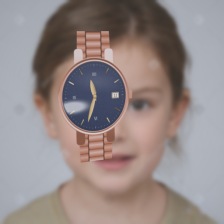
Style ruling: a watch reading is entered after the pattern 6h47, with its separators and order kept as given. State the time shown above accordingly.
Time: 11h33
